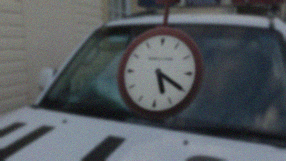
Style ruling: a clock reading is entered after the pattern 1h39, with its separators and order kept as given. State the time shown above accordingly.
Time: 5h20
